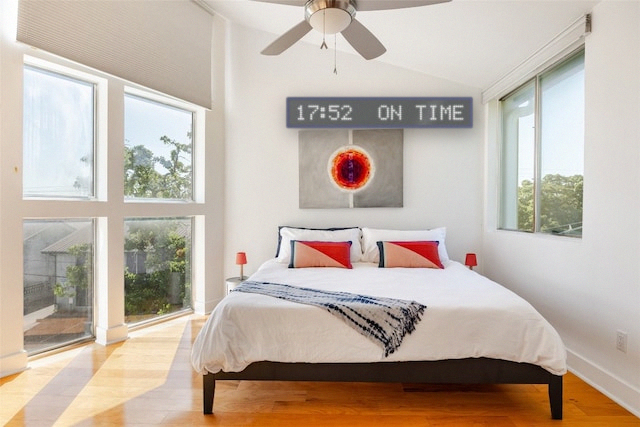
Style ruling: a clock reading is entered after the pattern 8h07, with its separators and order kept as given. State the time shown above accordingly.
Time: 17h52
